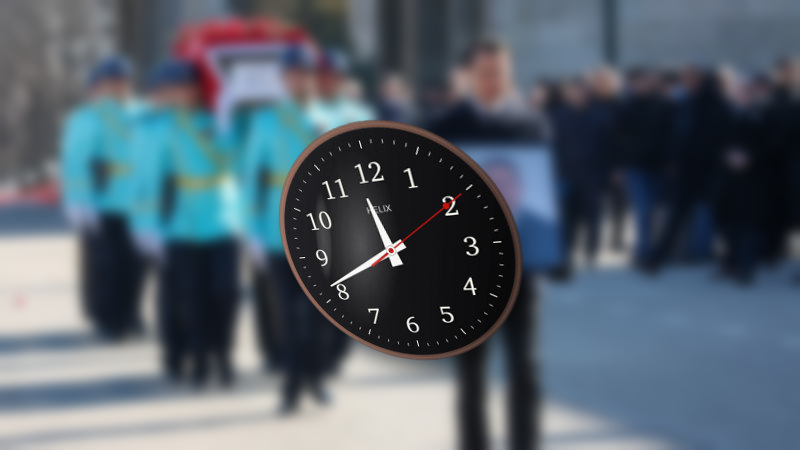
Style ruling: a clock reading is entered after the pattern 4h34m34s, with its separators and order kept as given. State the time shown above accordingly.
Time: 11h41m10s
